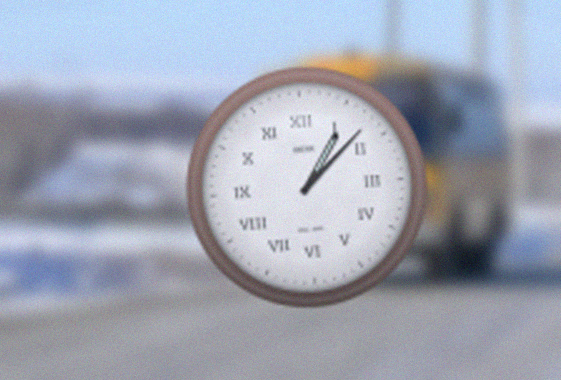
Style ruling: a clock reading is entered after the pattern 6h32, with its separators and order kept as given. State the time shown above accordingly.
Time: 1h08
